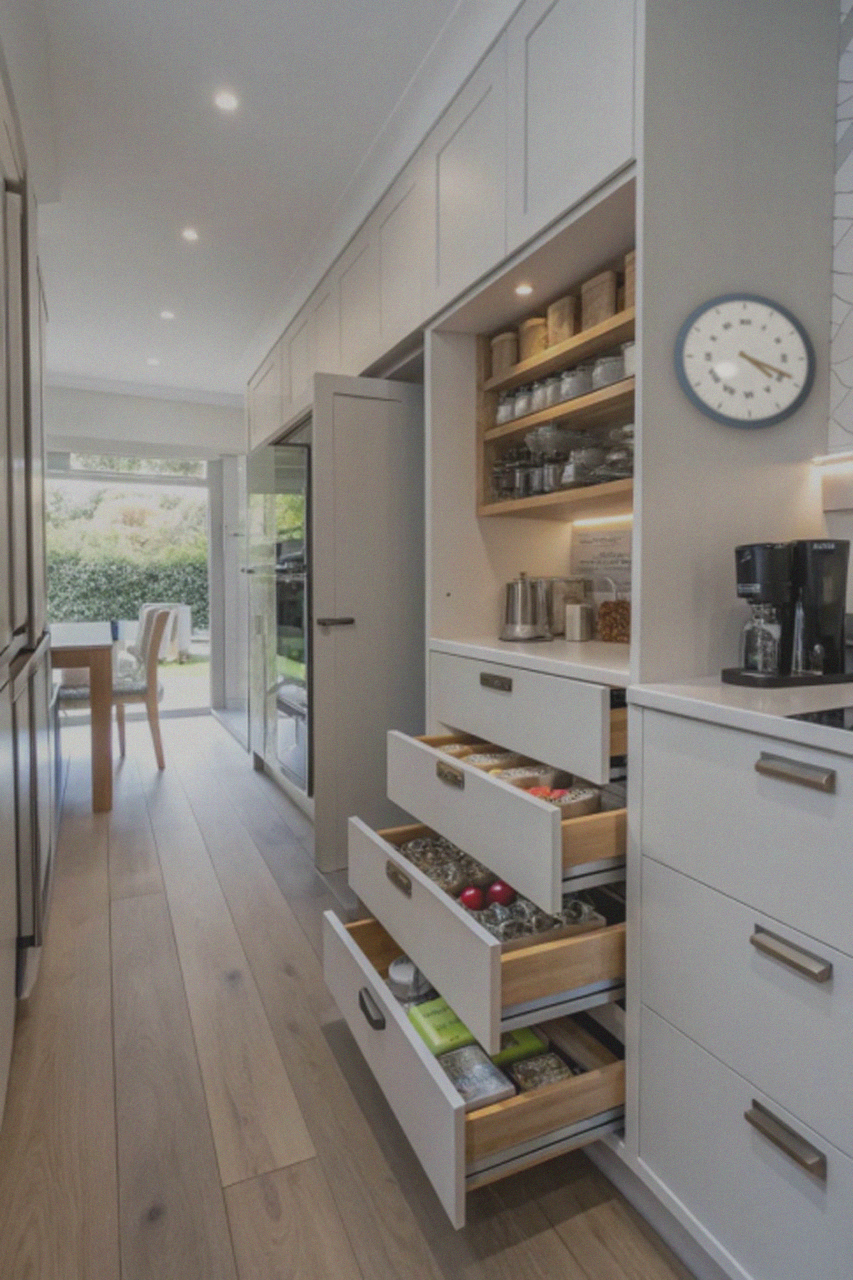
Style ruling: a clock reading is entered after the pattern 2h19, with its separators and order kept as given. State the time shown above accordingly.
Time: 4h19
